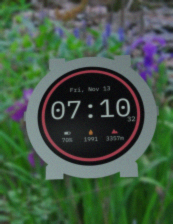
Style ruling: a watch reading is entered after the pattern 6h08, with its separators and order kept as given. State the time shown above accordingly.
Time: 7h10
